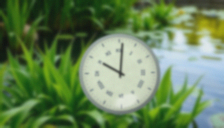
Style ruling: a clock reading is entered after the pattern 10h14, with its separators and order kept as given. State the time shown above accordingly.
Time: 10h01
